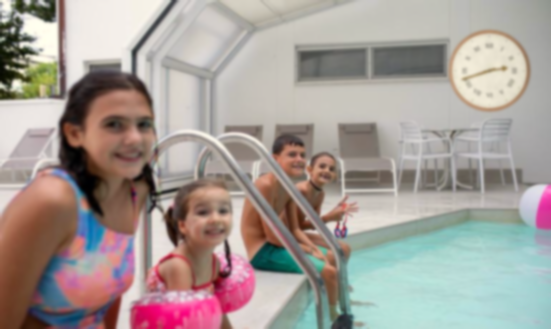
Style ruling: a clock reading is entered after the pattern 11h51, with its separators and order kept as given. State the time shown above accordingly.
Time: 2h42
